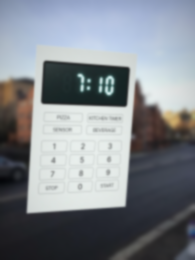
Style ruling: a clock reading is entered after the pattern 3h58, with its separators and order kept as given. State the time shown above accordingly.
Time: 7h10
